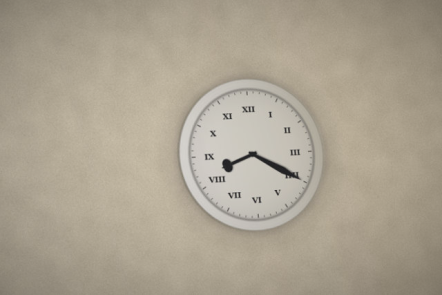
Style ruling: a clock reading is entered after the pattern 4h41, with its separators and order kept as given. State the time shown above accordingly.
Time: 8h20
